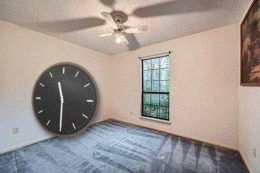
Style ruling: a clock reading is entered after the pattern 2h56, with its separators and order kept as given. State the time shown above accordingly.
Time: 11h30
